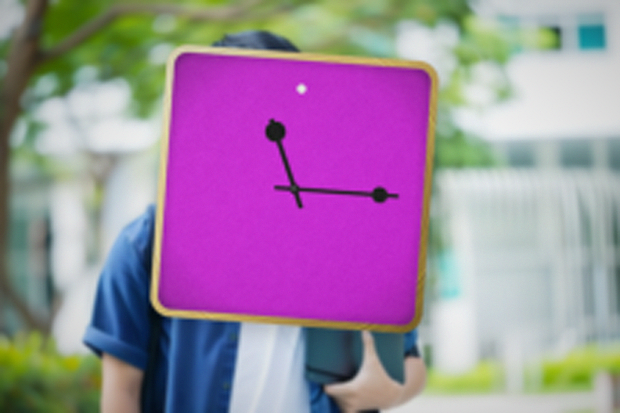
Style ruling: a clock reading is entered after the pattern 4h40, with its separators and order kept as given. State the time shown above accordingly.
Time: 11h15
